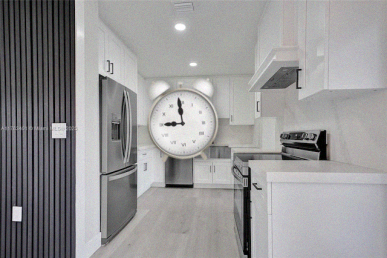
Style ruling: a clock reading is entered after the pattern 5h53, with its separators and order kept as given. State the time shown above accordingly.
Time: 8h59
